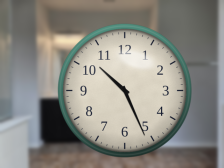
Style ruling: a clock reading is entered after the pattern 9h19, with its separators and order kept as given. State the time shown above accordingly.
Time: 10h26
